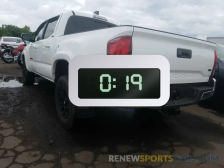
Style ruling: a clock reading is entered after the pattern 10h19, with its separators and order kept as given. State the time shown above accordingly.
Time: 0h19
